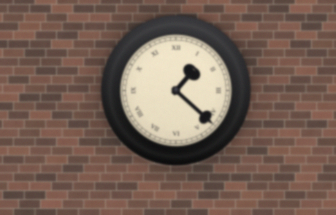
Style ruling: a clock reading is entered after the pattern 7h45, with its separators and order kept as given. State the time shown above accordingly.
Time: 1h22
